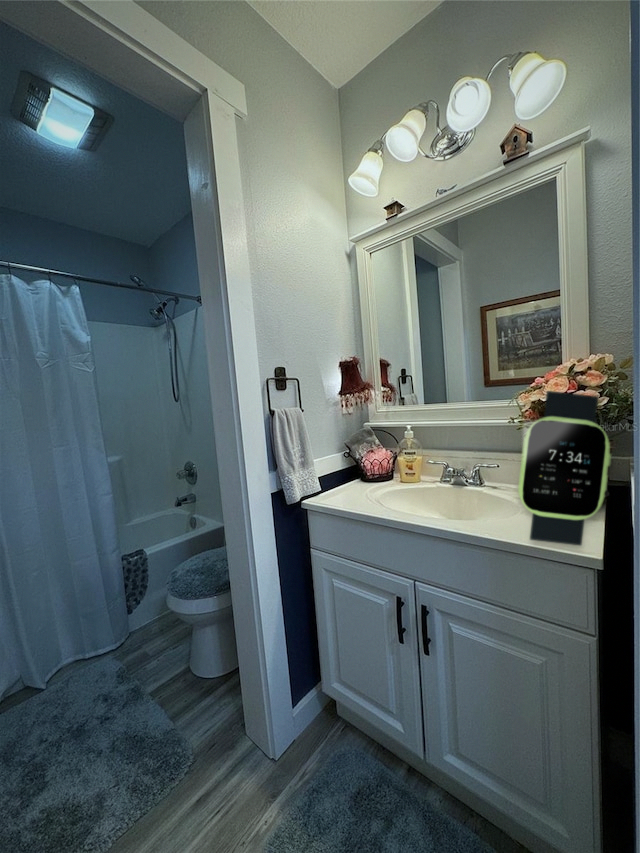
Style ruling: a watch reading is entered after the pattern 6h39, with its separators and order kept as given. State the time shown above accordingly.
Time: 7h34
